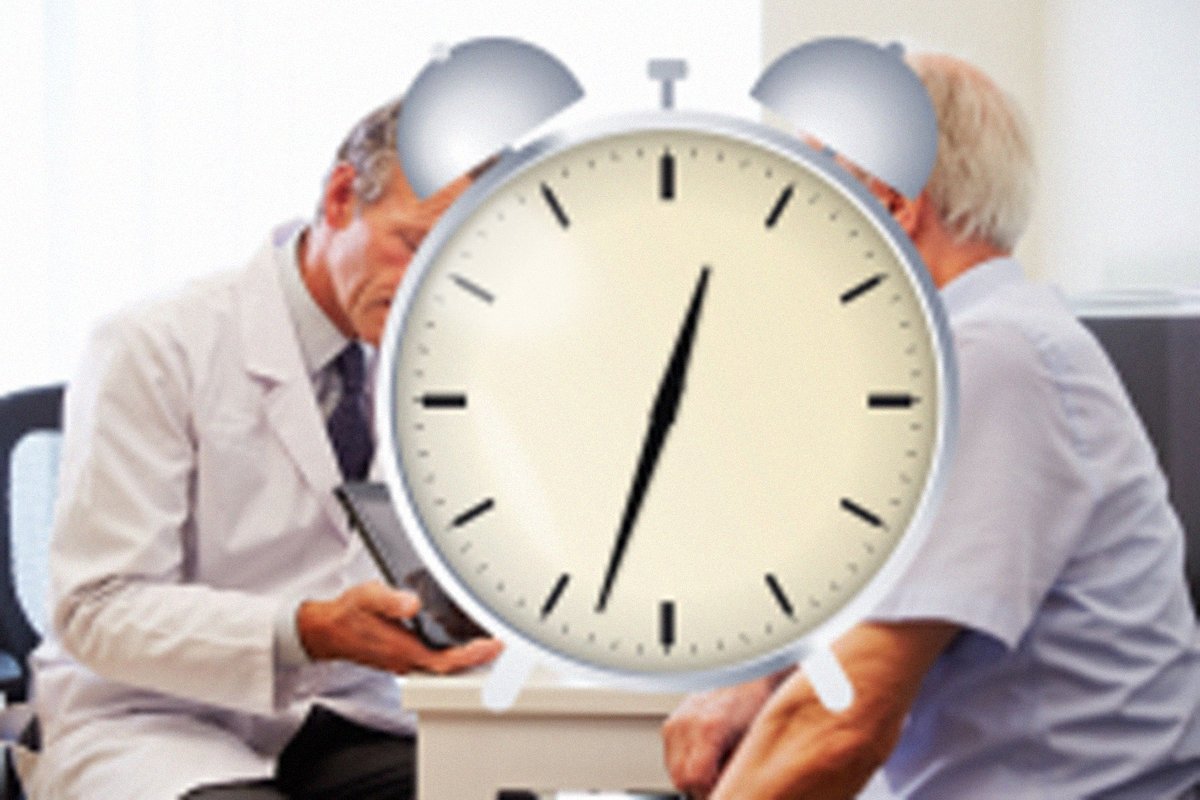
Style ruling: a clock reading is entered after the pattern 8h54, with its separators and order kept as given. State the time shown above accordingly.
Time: 12h33
